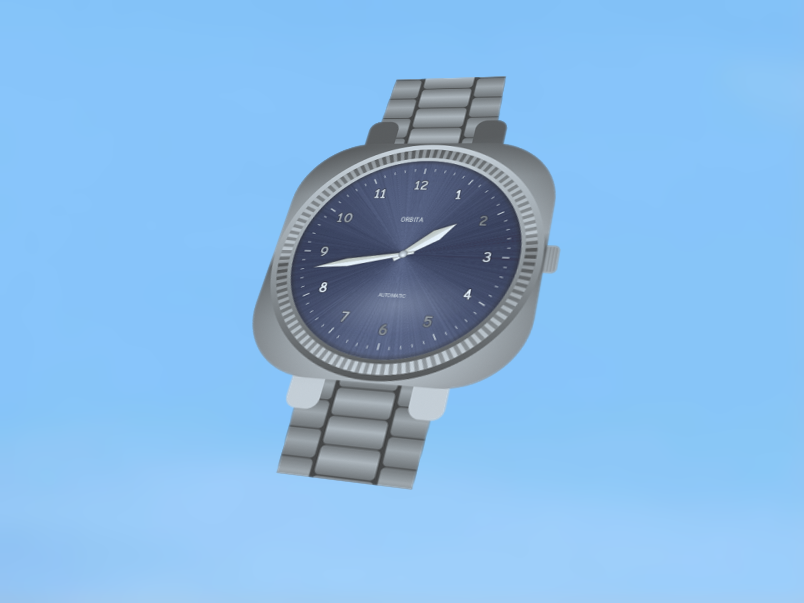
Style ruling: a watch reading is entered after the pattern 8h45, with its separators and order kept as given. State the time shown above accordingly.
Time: 1h43
